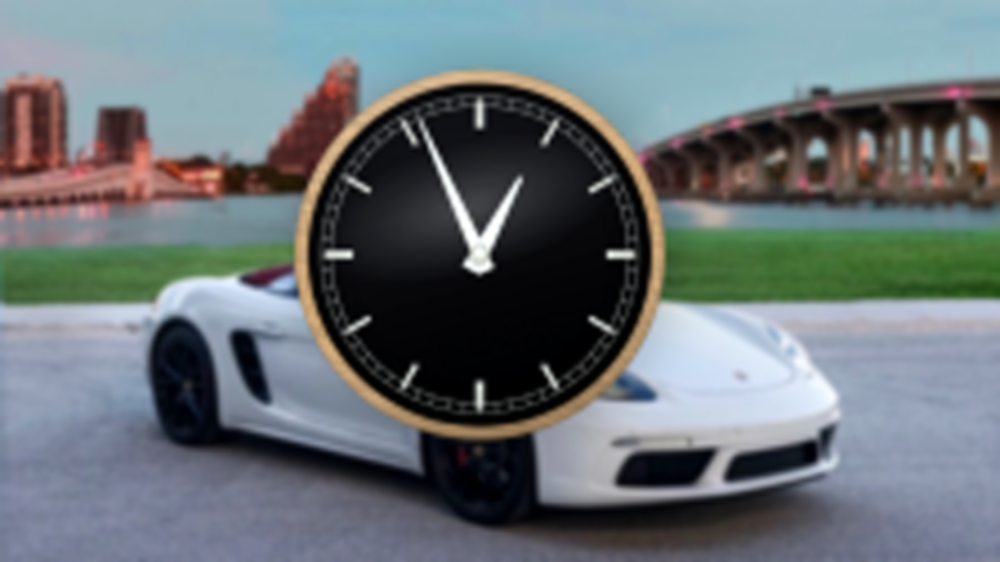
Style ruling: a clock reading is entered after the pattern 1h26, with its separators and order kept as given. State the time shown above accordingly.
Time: 12h56
